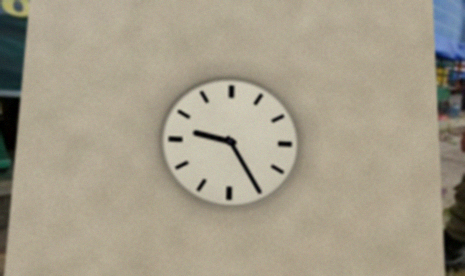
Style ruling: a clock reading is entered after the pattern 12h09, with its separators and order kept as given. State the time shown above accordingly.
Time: 9h25
